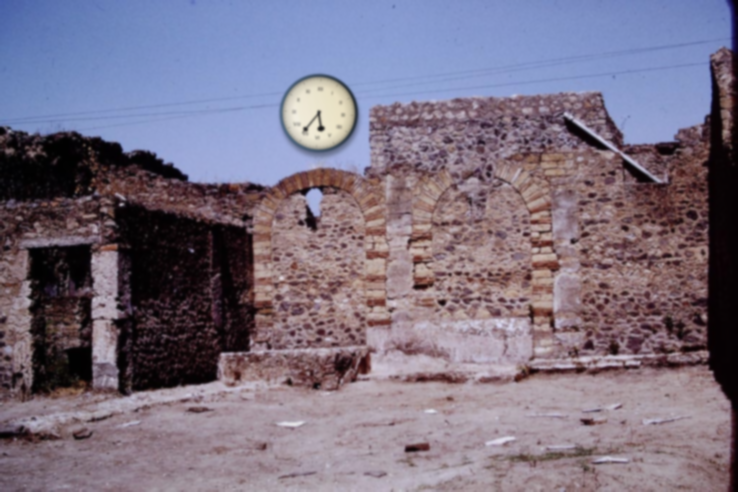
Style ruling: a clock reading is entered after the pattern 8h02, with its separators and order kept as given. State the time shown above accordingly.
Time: 5h36
